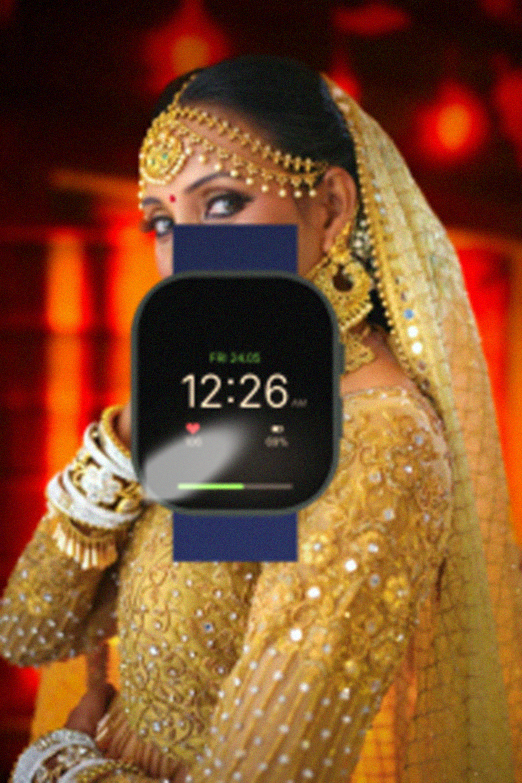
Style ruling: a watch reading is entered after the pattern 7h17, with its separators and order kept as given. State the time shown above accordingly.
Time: 12h26
